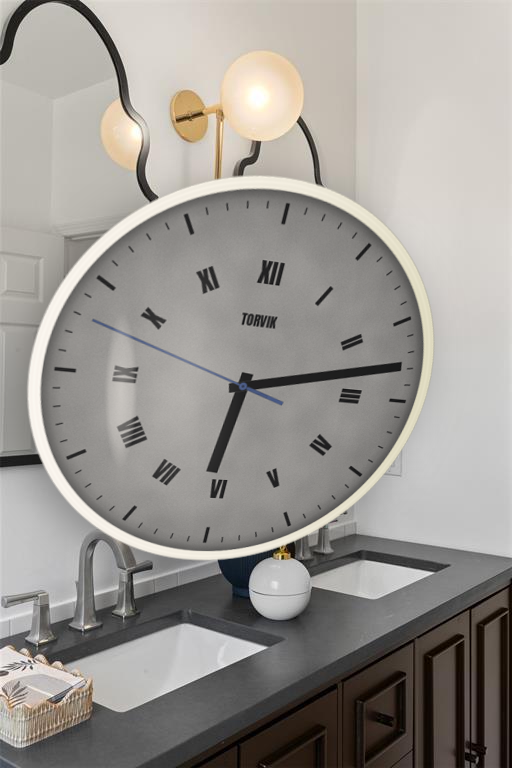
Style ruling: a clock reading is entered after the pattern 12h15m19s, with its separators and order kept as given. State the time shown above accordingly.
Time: 6h12m48s
